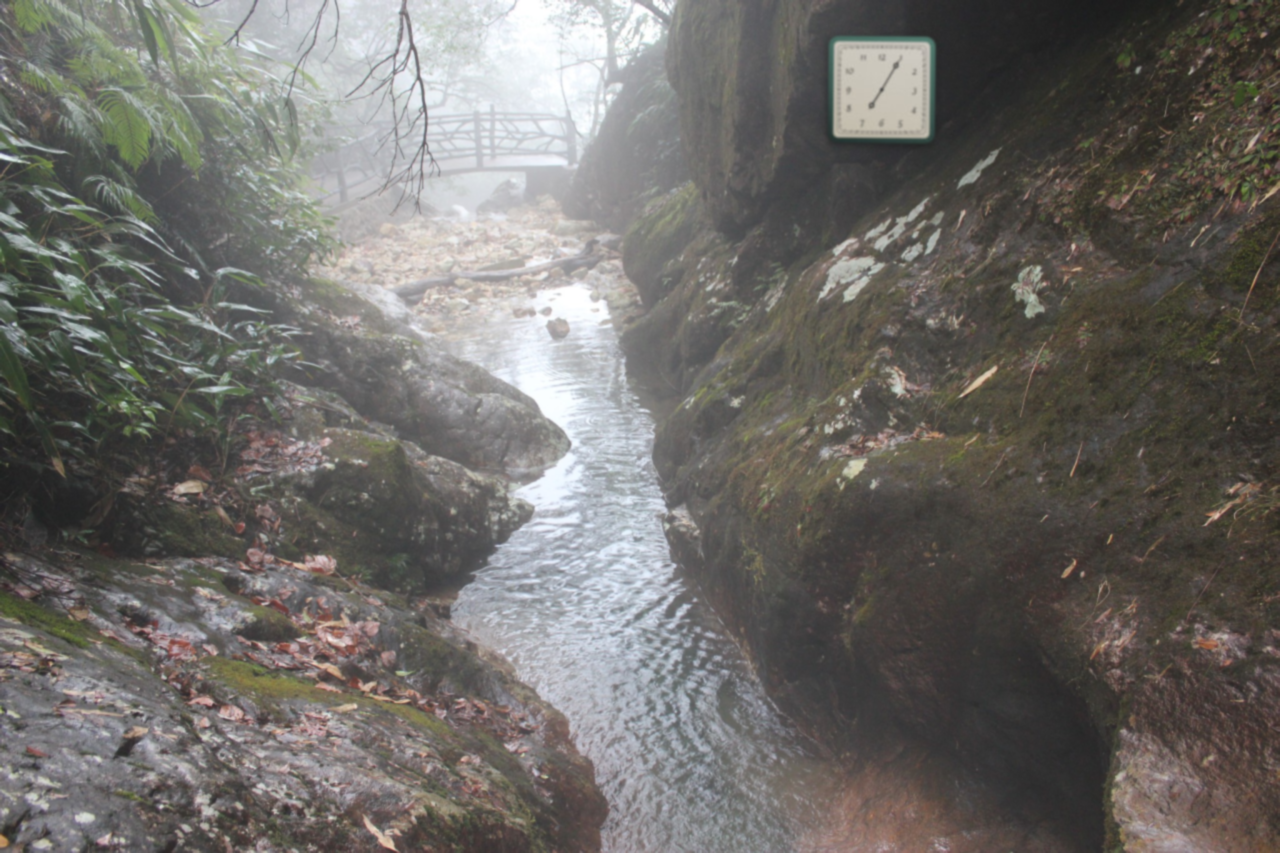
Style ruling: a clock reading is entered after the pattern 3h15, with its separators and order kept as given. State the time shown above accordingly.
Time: 7h05
